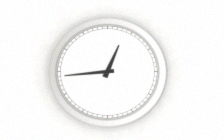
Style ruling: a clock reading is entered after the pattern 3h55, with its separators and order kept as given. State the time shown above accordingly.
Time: 12h44
